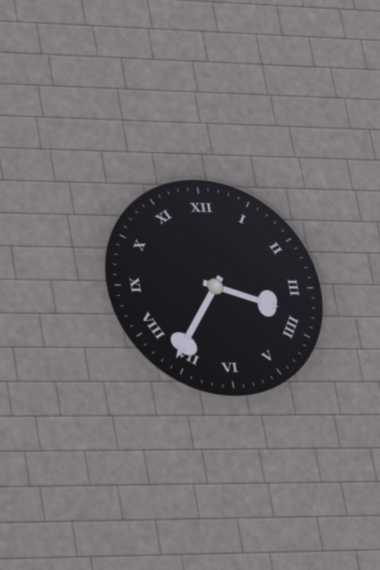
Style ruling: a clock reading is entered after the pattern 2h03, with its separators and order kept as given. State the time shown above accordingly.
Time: 3h36
